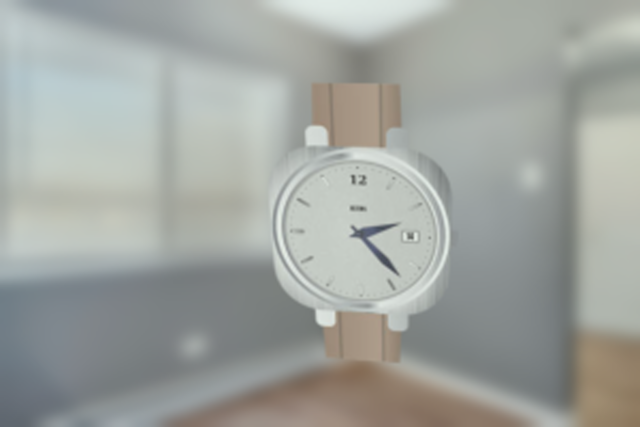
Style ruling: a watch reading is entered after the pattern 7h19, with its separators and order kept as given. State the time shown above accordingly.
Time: 2h23
